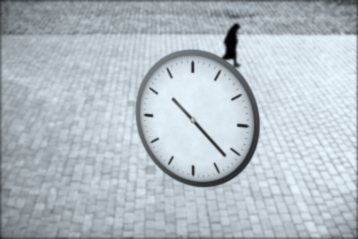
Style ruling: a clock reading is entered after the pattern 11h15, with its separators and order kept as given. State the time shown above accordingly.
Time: 10h22
